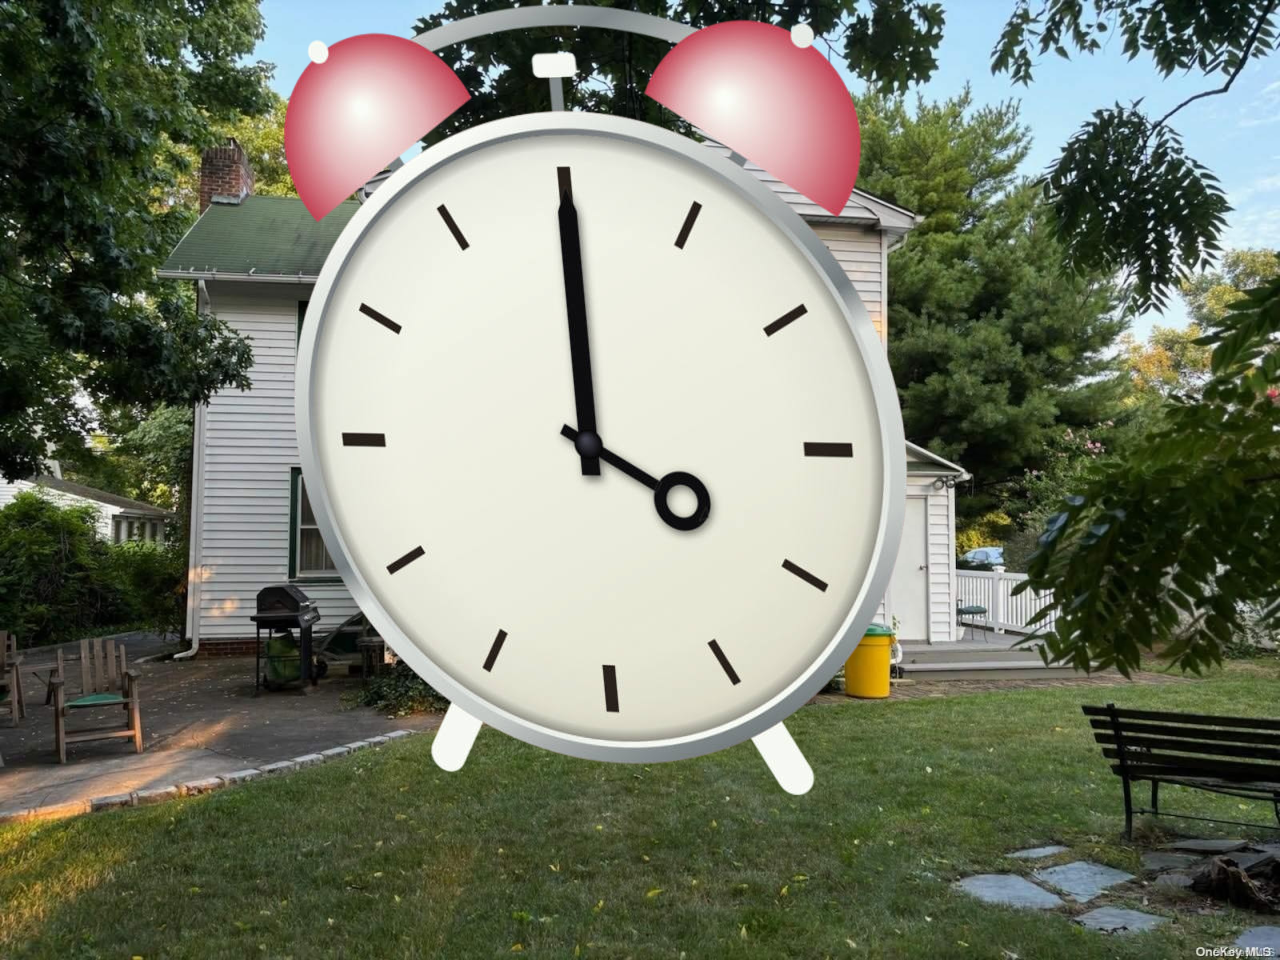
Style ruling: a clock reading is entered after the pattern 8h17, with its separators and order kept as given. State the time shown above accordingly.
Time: 4h00
